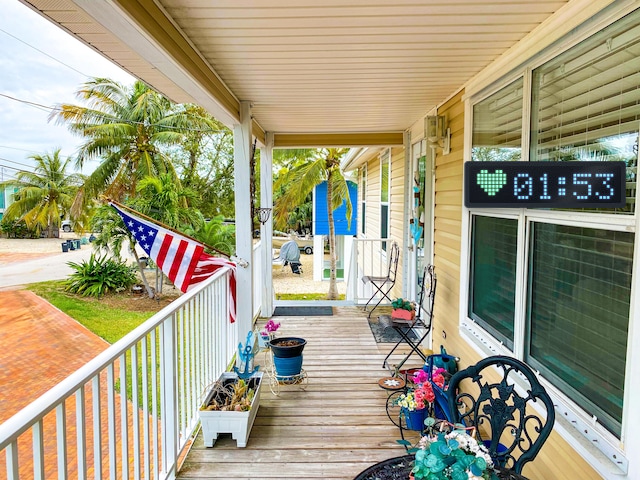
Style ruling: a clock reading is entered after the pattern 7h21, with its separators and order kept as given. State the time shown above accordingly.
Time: 1h53
